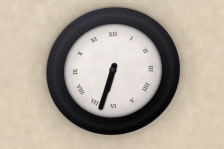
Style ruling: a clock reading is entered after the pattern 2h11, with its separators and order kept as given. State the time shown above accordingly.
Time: 6h33
